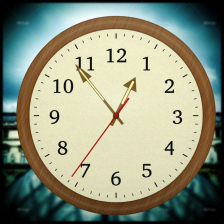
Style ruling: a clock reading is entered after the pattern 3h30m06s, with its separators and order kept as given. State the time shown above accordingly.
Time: 12h53m36s
